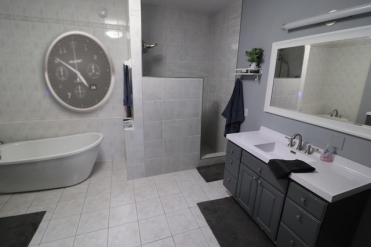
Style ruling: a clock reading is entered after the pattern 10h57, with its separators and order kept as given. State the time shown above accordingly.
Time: 4h51
